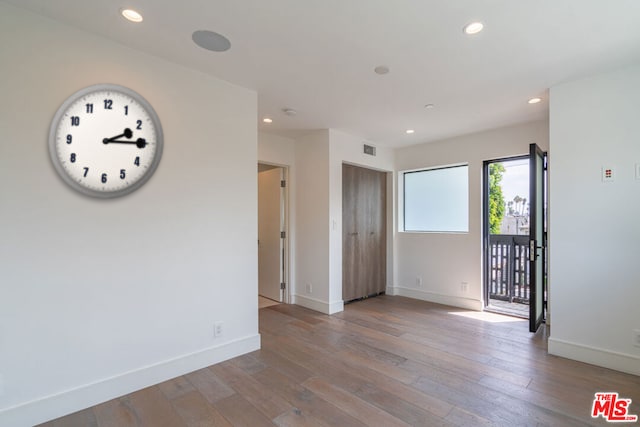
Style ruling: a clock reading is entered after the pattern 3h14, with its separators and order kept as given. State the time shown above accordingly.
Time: 2h15
